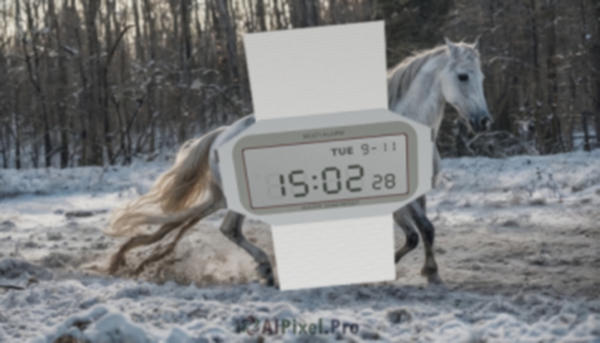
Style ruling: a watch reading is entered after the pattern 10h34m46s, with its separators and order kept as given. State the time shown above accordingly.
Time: 15h02m28s
